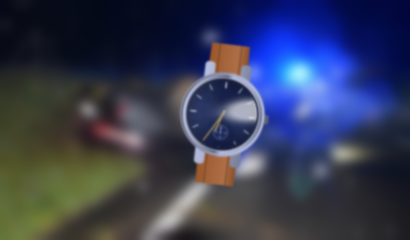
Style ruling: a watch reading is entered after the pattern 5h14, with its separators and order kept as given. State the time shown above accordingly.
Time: 6h35
